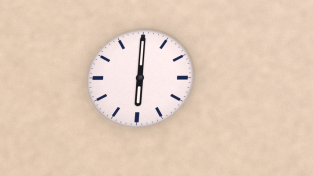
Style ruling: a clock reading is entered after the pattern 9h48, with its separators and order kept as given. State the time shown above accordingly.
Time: 6h00
